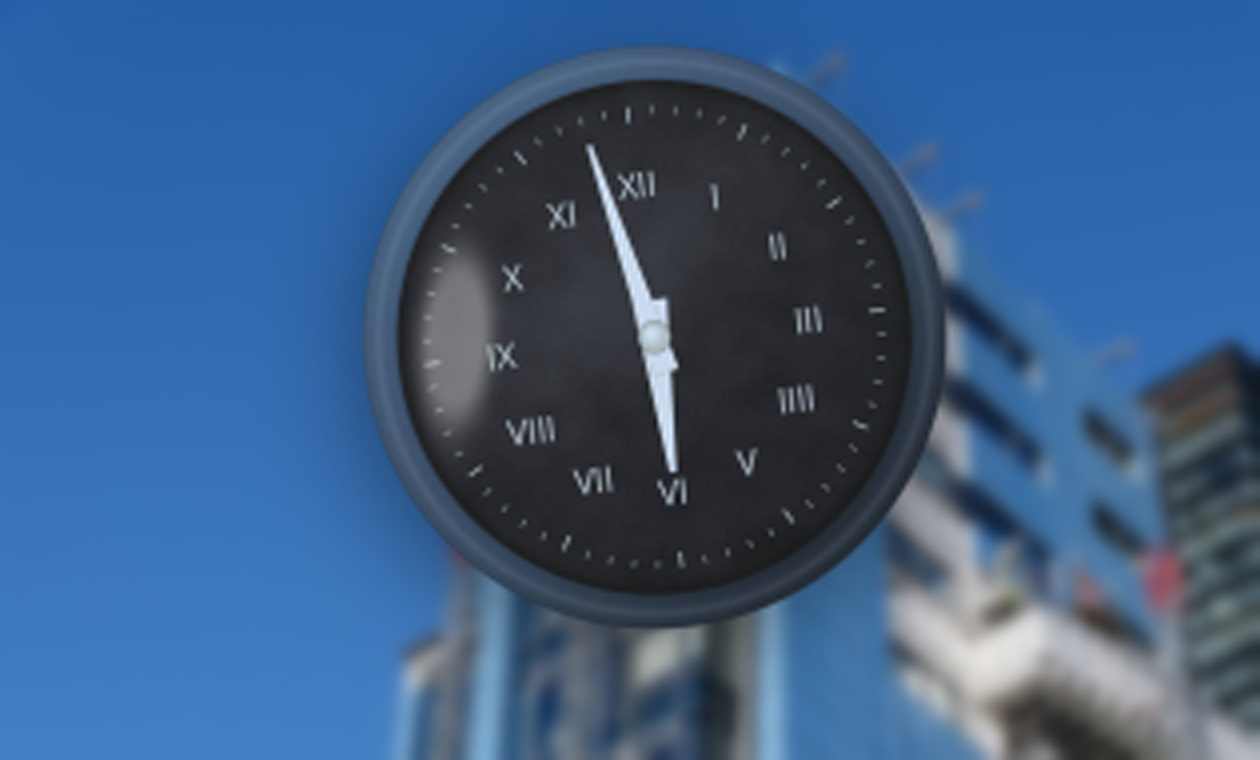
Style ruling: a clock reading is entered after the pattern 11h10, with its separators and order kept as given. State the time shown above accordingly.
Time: 5h58
